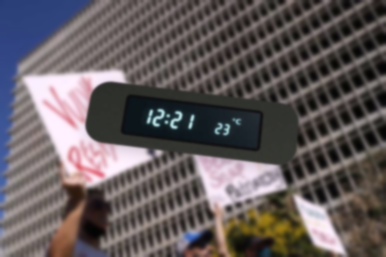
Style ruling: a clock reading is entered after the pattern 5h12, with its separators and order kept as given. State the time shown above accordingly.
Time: 12h21
